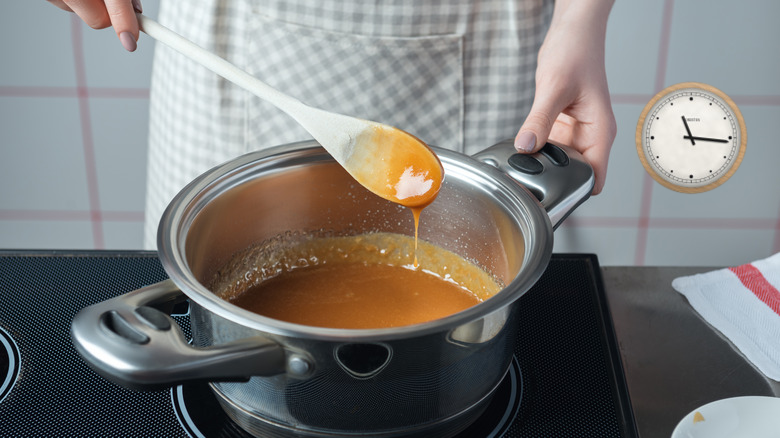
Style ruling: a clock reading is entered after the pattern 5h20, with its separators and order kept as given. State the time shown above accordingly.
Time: 11h16
